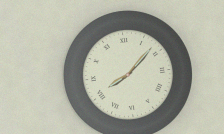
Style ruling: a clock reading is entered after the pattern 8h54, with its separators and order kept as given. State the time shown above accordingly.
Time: 8h08
